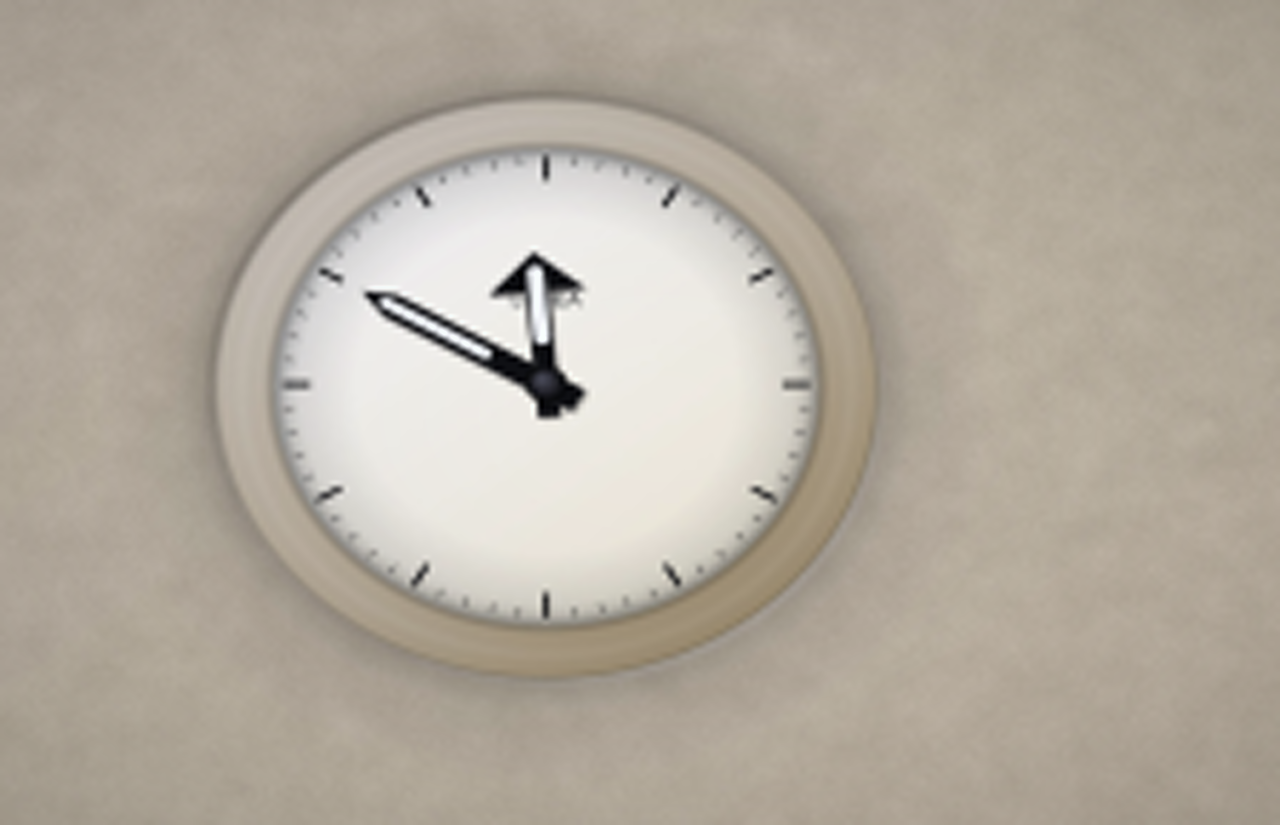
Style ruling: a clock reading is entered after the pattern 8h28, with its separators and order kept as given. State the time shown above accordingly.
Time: 11h50
